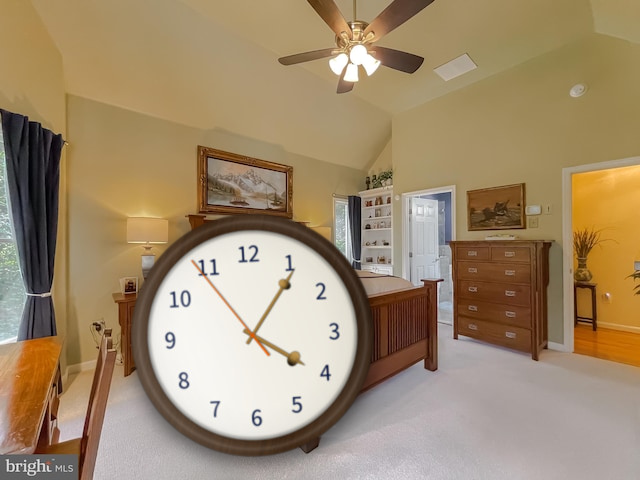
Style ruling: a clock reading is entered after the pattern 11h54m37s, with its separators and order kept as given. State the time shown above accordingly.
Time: 4h05m54s
